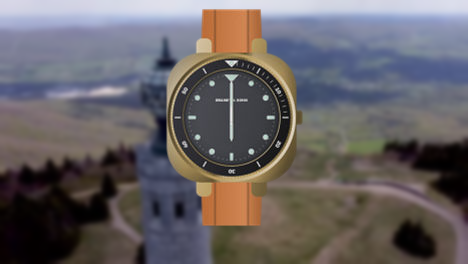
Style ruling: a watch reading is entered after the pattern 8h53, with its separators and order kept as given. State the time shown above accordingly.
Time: 6h00
